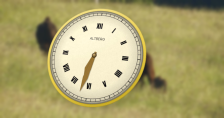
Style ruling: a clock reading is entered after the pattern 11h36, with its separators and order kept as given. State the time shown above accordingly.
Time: 6h32
